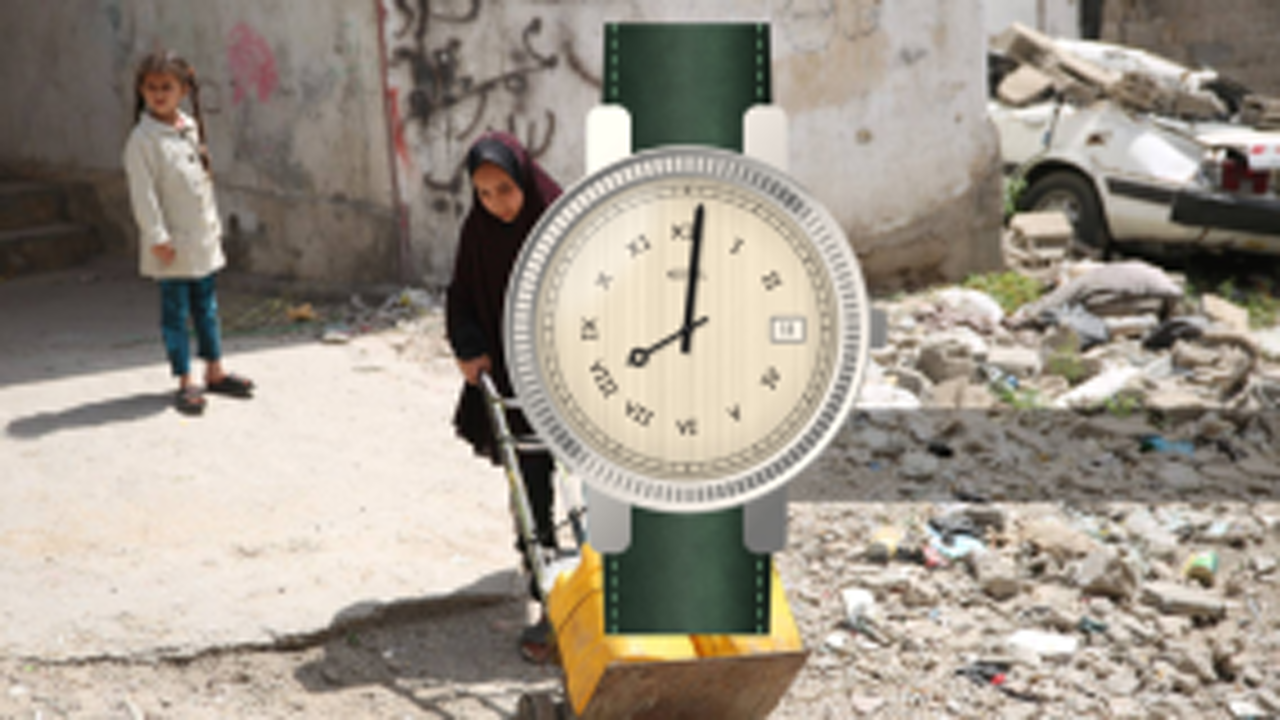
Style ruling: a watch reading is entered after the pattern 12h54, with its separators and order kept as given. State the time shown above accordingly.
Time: 8h01
